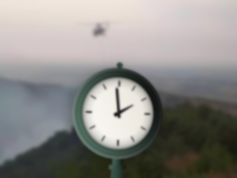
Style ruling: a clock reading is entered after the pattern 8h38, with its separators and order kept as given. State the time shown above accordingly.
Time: 1h59
